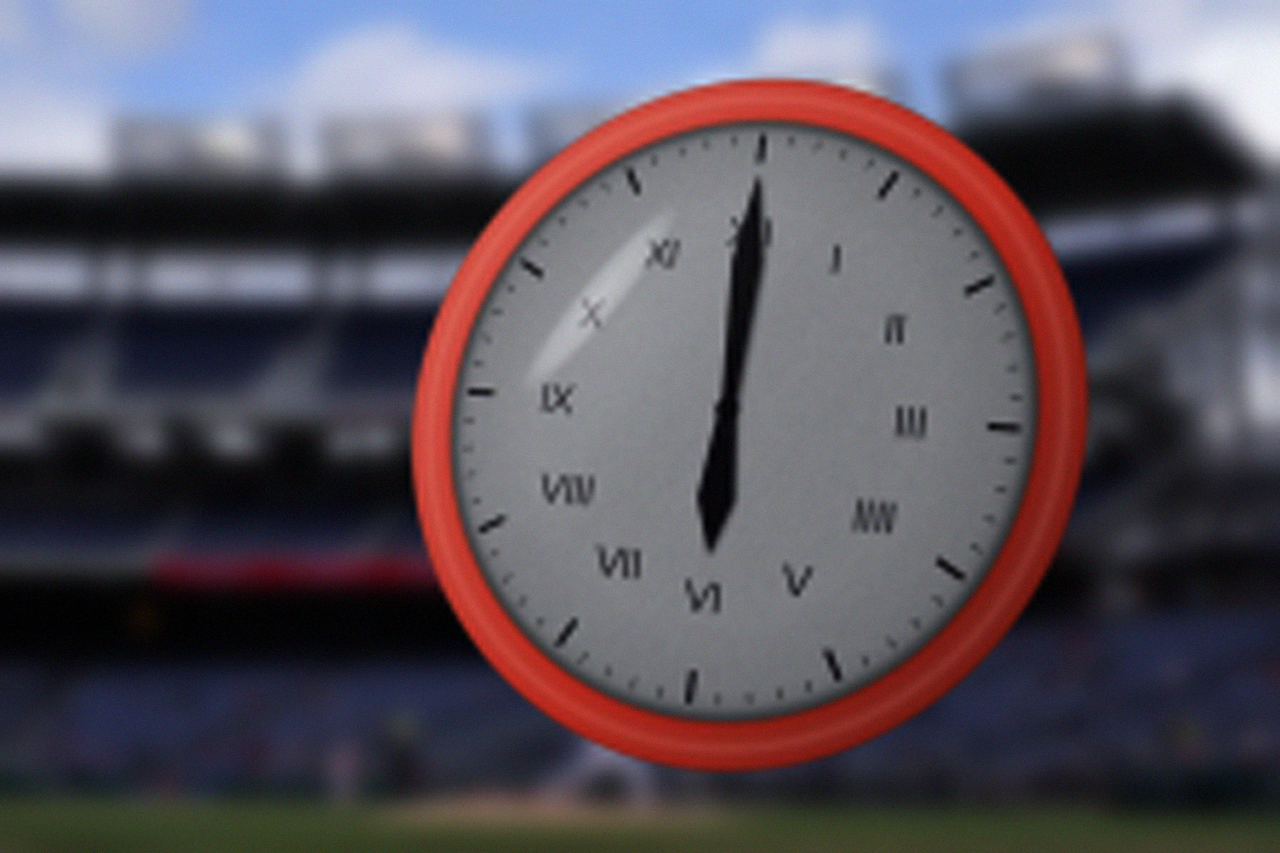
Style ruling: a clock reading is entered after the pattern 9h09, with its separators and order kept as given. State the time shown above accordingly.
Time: 6h00
